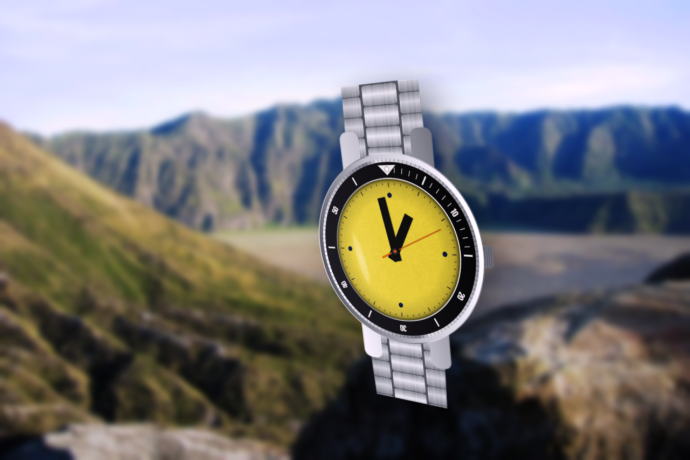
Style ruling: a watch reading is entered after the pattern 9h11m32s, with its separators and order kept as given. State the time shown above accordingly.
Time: 12h58m11s
